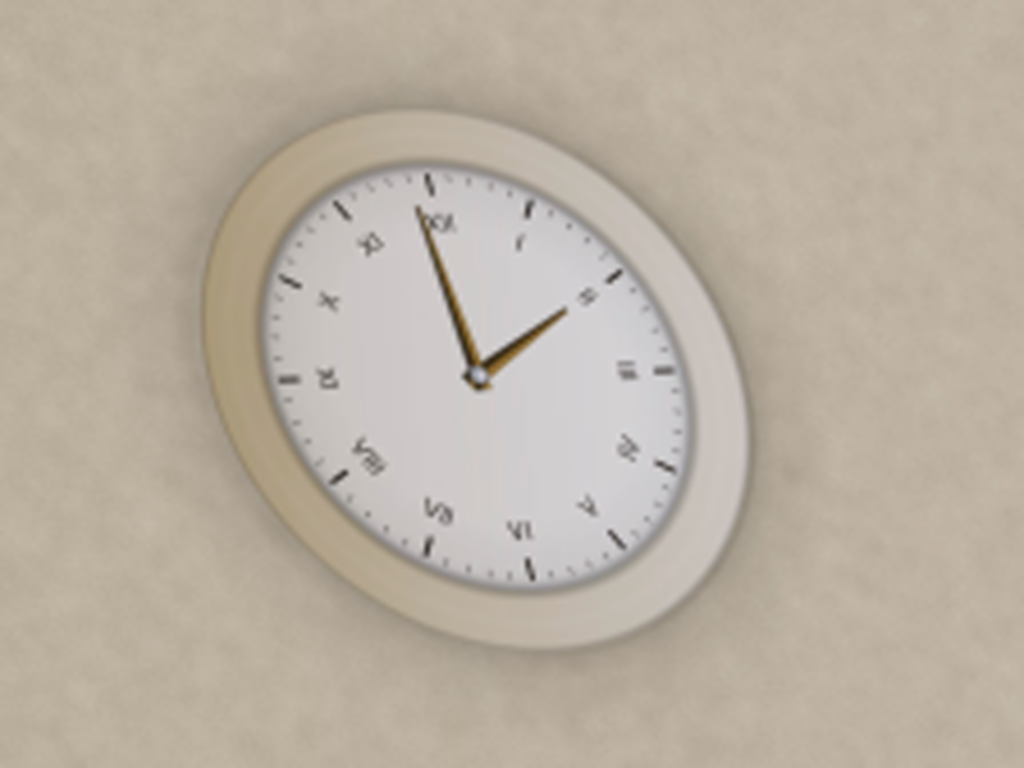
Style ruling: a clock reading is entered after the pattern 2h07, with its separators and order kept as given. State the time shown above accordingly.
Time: 1h59
